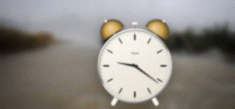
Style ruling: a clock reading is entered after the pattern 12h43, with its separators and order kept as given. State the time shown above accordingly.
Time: 9h21
